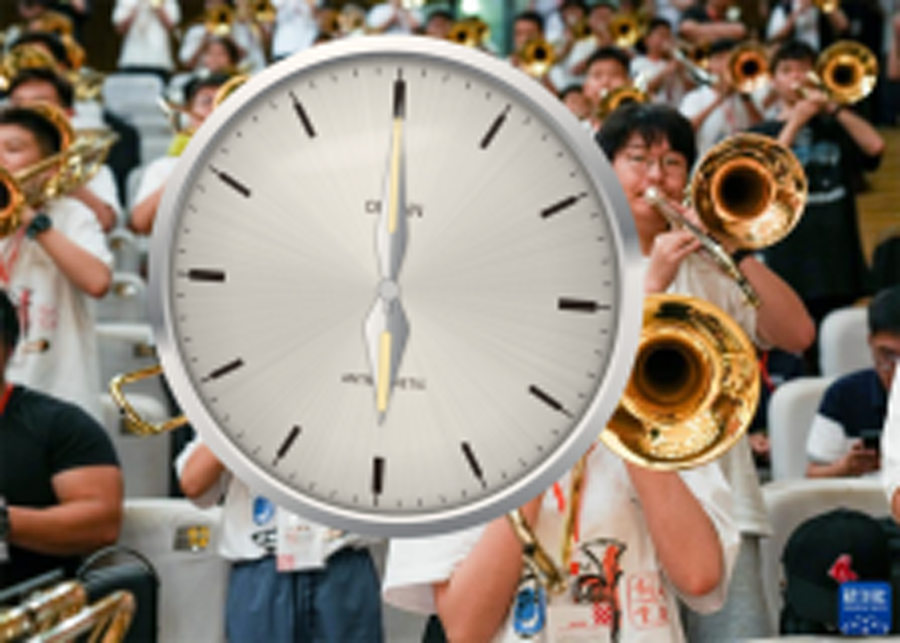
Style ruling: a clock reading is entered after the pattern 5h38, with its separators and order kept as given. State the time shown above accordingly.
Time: 6h00
